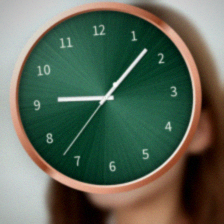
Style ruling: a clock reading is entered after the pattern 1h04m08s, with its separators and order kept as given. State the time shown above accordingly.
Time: 9h07m37s
